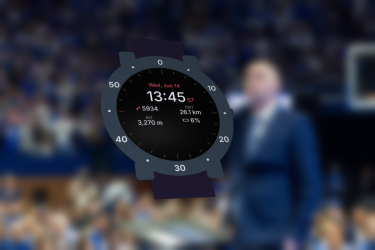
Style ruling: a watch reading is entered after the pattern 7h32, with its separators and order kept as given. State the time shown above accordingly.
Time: 13h45
